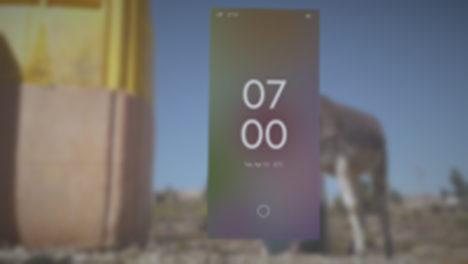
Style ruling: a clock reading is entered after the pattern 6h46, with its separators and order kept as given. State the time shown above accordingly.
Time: 7h00
